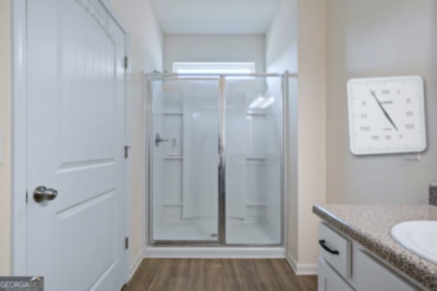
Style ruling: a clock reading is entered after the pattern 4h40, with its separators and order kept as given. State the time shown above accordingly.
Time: 4h55
